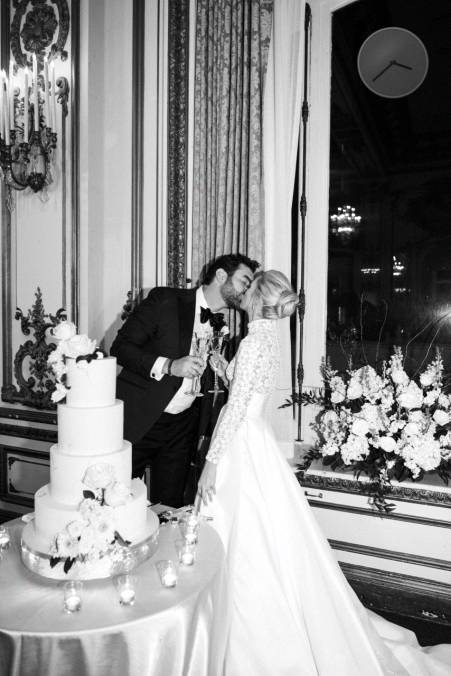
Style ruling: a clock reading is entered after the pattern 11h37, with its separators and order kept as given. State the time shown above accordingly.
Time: 3h38
